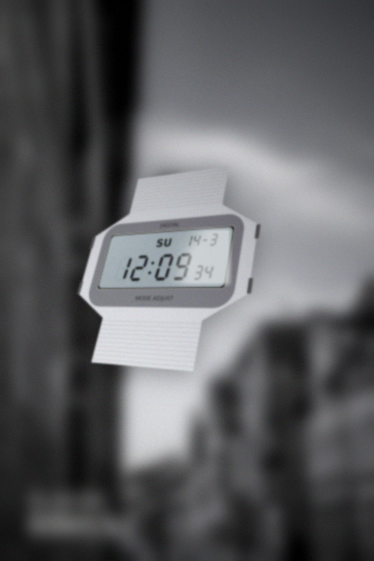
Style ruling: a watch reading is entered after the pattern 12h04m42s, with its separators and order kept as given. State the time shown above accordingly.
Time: 12h09m34s
